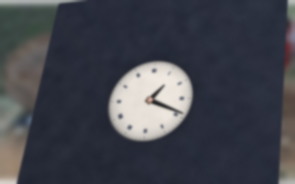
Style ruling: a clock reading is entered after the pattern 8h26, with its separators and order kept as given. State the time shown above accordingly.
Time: 1h19
